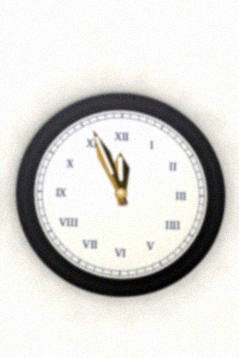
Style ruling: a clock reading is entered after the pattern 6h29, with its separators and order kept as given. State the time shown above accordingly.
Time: 11h56
